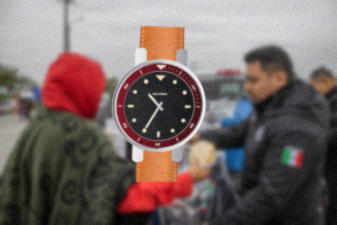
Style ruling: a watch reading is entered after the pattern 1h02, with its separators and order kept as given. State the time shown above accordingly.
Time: 10h35
